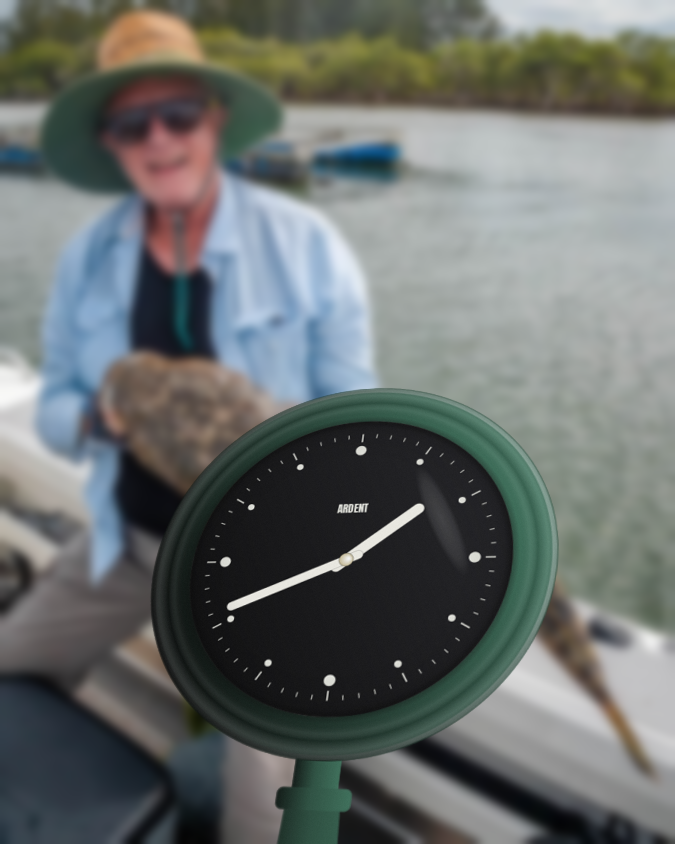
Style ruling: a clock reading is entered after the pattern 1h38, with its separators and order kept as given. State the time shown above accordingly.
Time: 1h41
